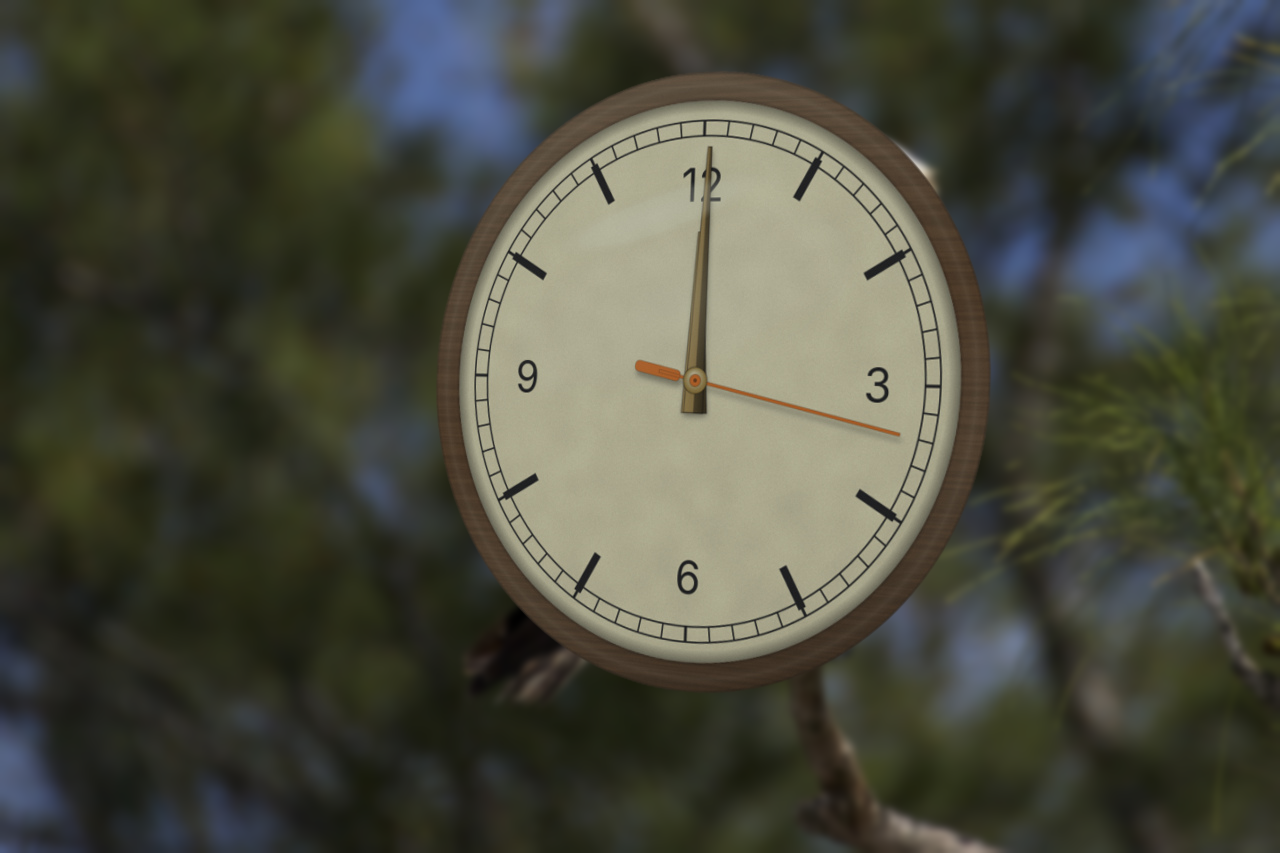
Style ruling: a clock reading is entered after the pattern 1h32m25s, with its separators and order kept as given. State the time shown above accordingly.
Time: 12h00m17s
